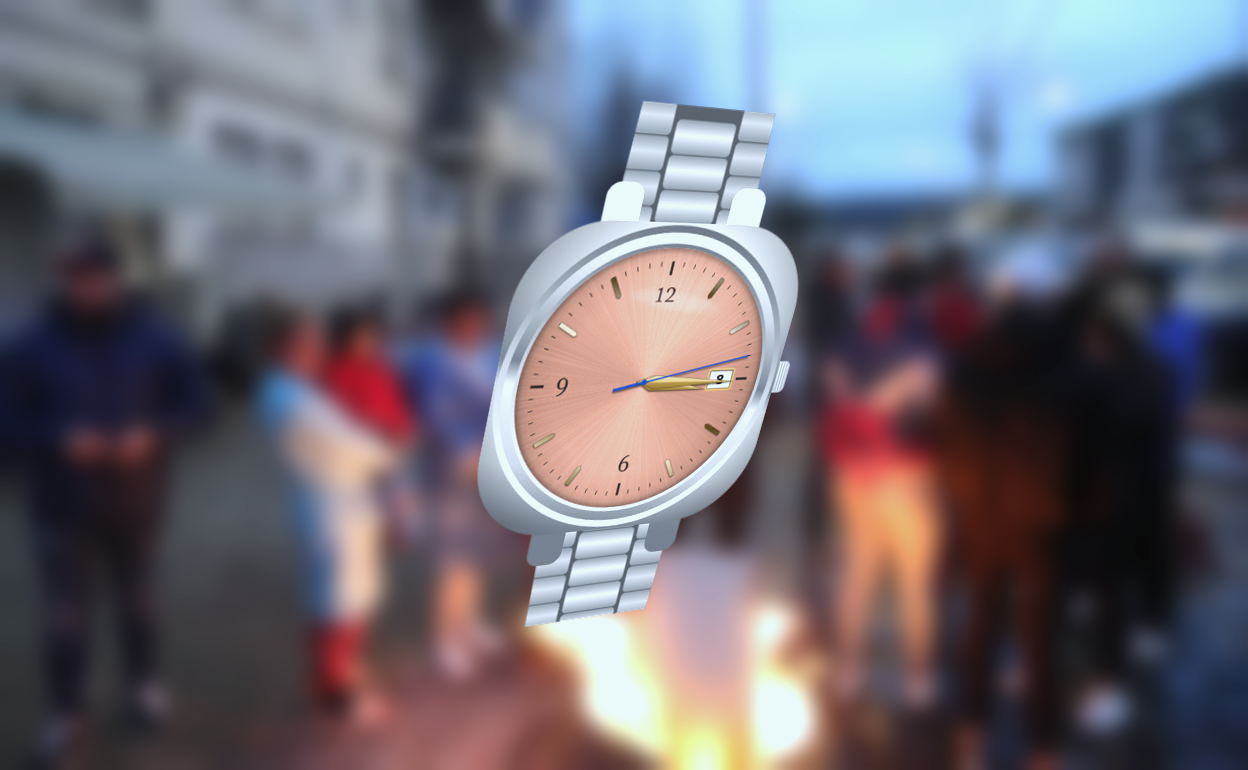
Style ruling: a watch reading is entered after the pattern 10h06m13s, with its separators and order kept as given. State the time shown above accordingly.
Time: 3h15m13s
